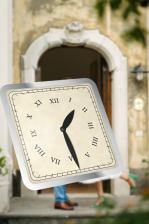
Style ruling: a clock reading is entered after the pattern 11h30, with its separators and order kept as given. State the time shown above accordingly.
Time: 1h29
